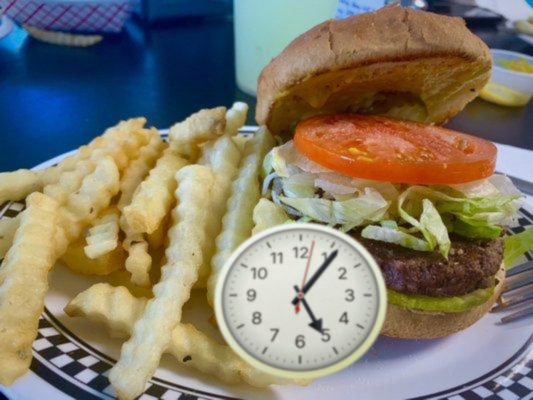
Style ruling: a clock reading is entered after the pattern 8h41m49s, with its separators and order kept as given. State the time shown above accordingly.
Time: 5h06m02s
